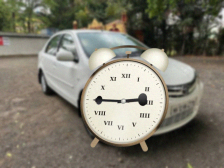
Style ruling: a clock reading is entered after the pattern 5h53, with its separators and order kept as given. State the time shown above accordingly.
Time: 2h45
